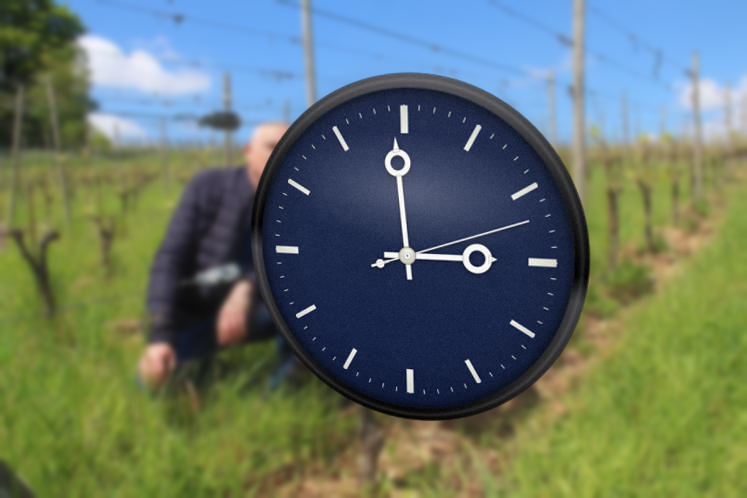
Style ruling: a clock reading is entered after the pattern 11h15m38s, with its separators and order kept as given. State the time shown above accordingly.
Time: 2h59m12s
